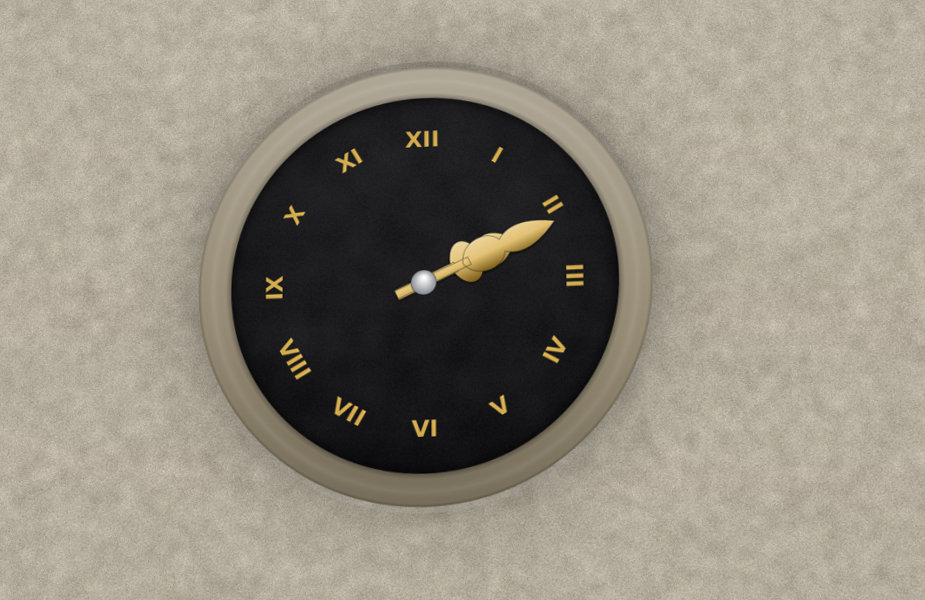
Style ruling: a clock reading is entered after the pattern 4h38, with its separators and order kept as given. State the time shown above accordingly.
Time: 2h11
